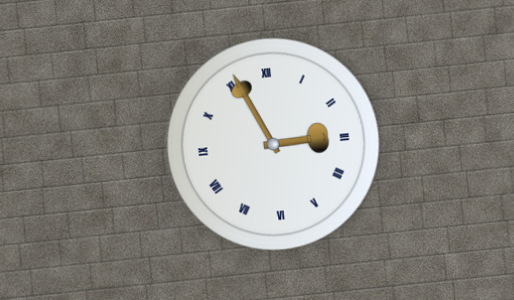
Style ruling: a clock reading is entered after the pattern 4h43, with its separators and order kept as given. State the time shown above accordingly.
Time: 2h56
